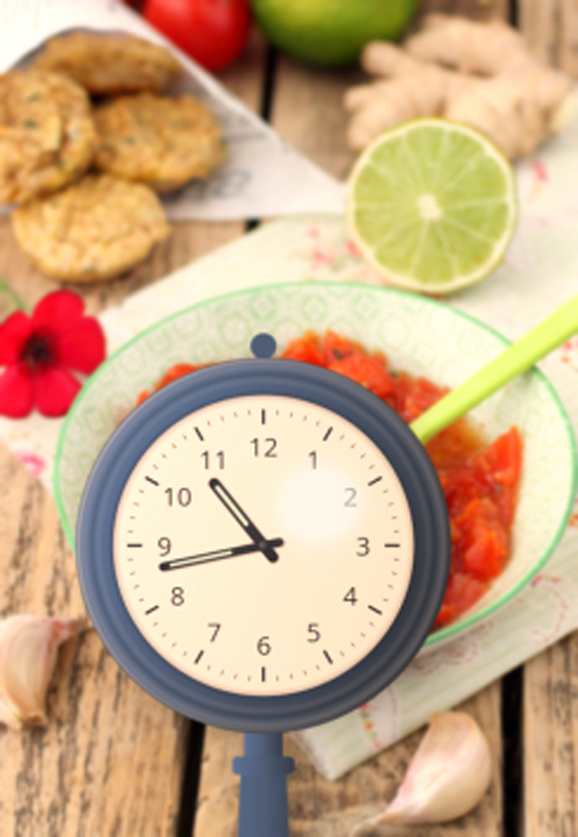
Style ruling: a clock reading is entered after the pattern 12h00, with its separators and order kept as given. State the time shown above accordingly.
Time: 10h43
